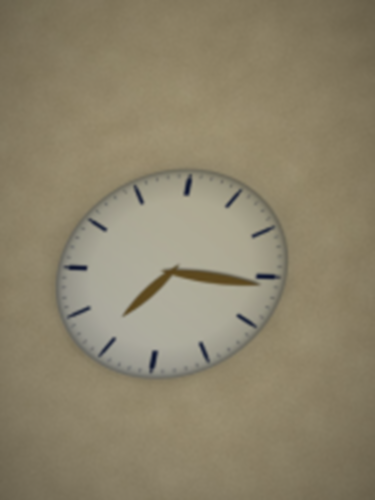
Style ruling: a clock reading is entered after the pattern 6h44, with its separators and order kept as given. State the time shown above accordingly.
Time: 7h16
